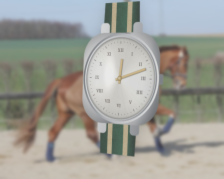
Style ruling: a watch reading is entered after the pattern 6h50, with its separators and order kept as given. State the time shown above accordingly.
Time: 12h12
